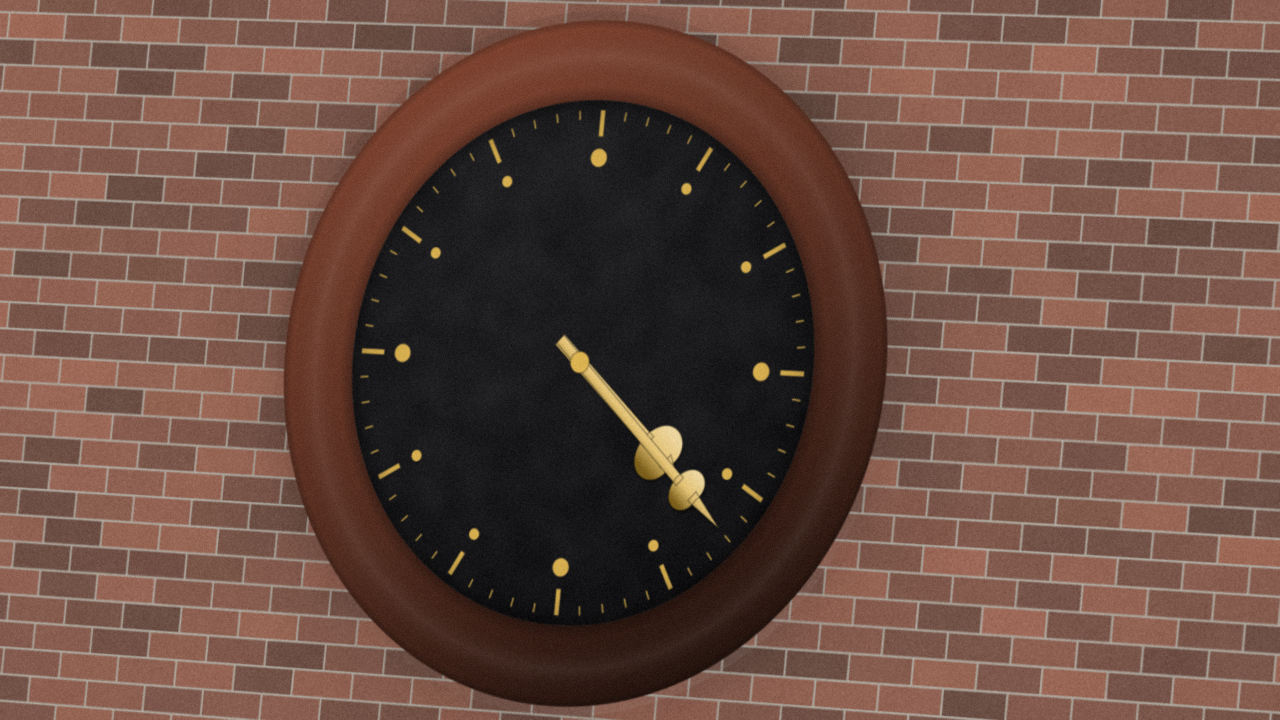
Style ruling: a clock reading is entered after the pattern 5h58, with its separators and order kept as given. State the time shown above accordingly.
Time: 4h22
